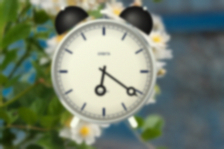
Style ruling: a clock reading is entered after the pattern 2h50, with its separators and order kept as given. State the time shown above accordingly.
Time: 6h21
